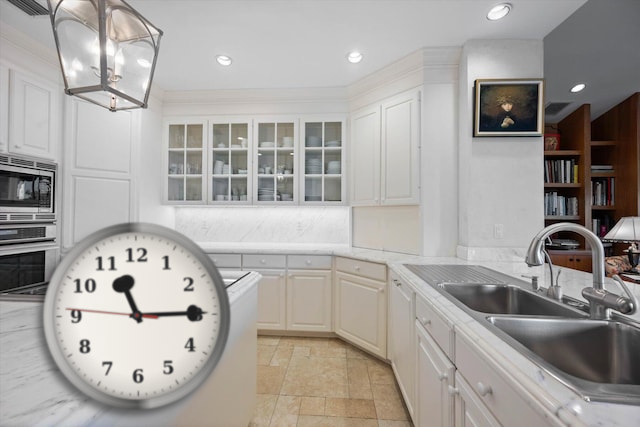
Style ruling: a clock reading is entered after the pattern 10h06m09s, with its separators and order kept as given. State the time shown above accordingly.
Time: 11h14m46s
